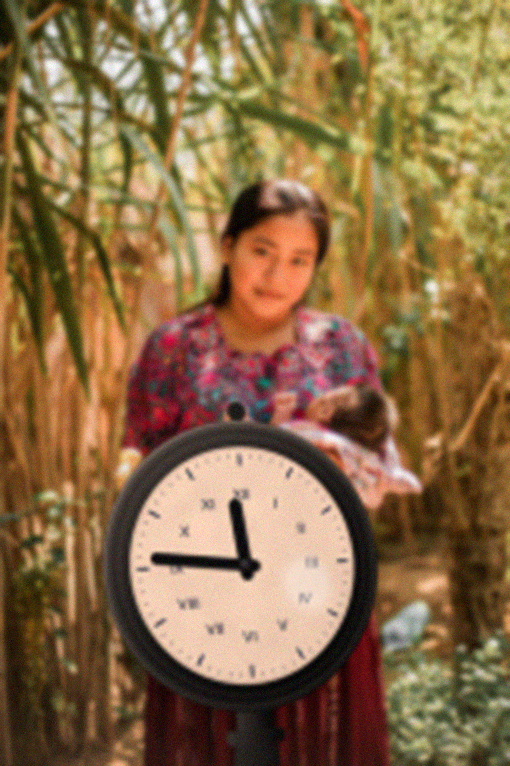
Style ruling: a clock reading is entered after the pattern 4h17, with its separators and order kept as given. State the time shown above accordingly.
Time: 11h46
